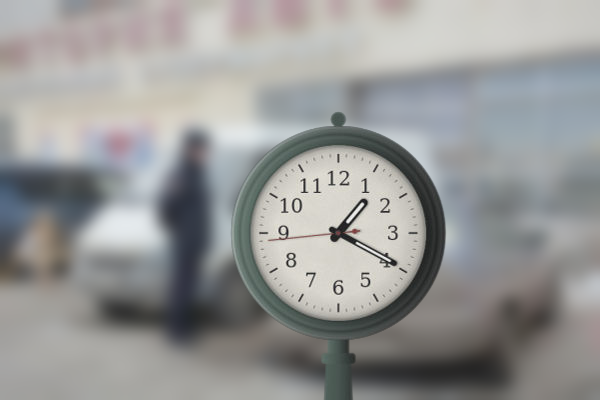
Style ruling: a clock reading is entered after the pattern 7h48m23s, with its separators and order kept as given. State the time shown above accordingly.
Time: 1h19m44s
